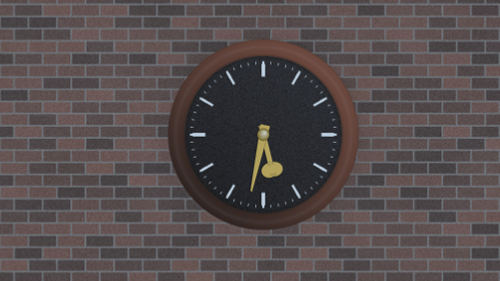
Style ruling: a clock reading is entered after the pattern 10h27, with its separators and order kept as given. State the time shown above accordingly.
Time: 5h32
